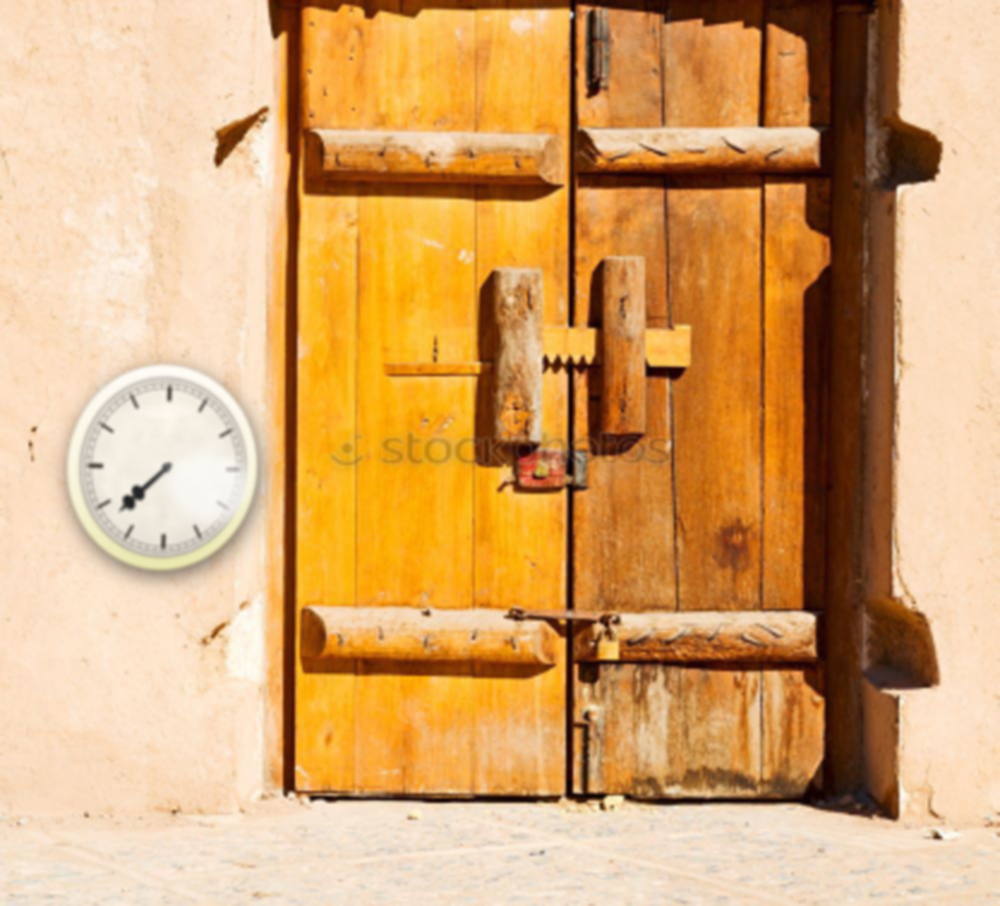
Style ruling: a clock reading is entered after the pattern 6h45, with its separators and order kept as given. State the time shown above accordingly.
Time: 7h38
